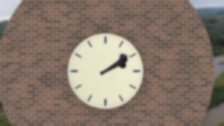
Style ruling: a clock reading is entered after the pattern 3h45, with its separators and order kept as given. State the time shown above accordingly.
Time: 2h09
